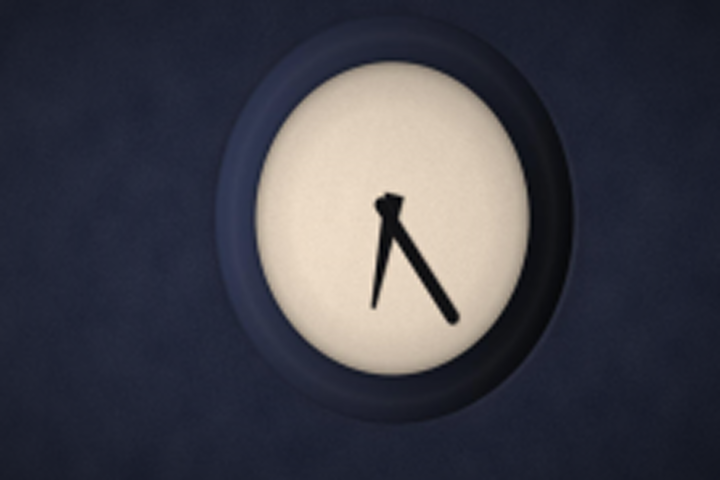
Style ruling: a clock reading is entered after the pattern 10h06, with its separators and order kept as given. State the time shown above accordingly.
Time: 6h24
